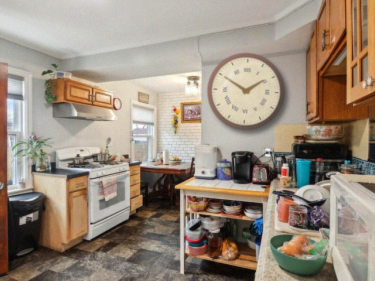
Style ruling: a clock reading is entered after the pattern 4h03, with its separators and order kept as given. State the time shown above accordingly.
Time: 1h50
